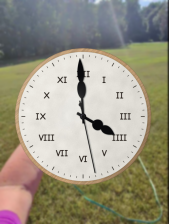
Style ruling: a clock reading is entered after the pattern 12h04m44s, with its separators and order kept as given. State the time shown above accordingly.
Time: 3h59m28s
